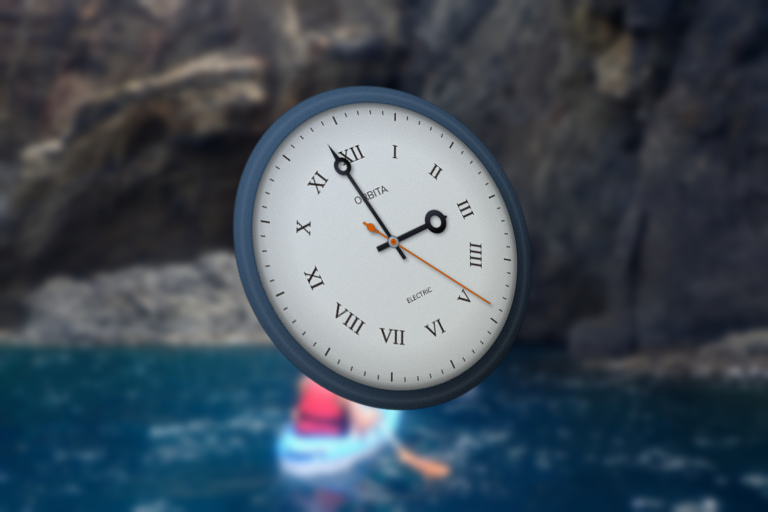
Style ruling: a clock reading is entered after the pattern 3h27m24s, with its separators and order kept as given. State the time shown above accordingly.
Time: 2h58m24s
